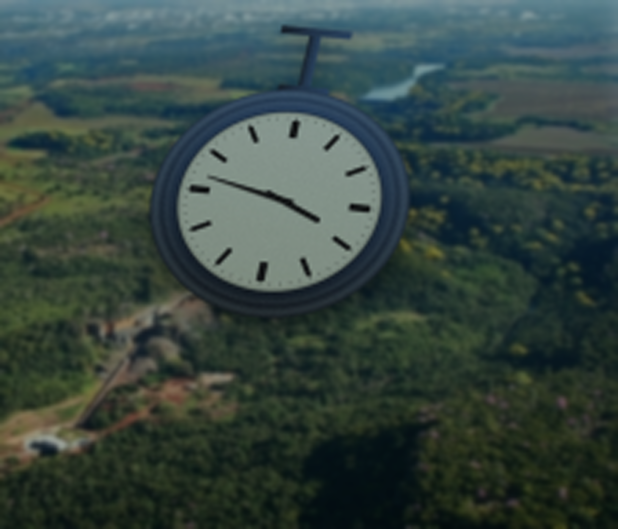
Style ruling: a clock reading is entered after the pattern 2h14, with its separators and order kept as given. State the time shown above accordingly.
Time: 3h47
